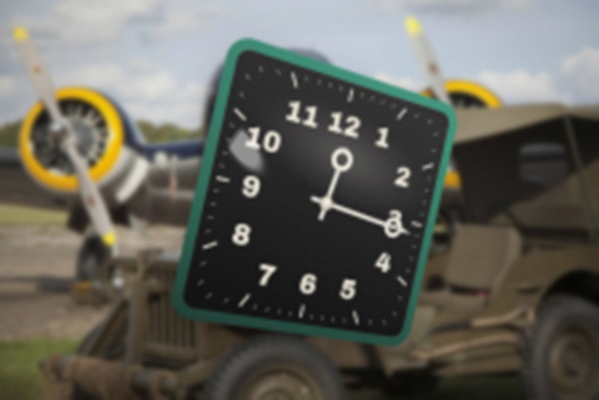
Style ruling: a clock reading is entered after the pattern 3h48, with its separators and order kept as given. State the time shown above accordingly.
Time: 12h16
